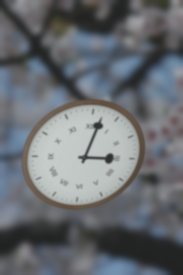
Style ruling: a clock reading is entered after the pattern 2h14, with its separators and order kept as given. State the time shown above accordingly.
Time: 3h02
